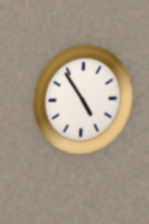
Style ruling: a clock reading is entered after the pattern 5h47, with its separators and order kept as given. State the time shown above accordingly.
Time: 4h54
